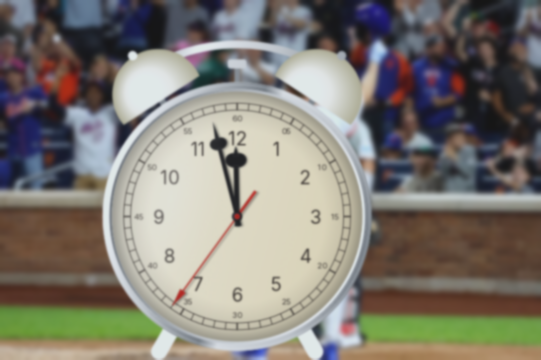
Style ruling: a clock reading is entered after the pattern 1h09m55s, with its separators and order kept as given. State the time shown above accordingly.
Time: 11h57m36s
